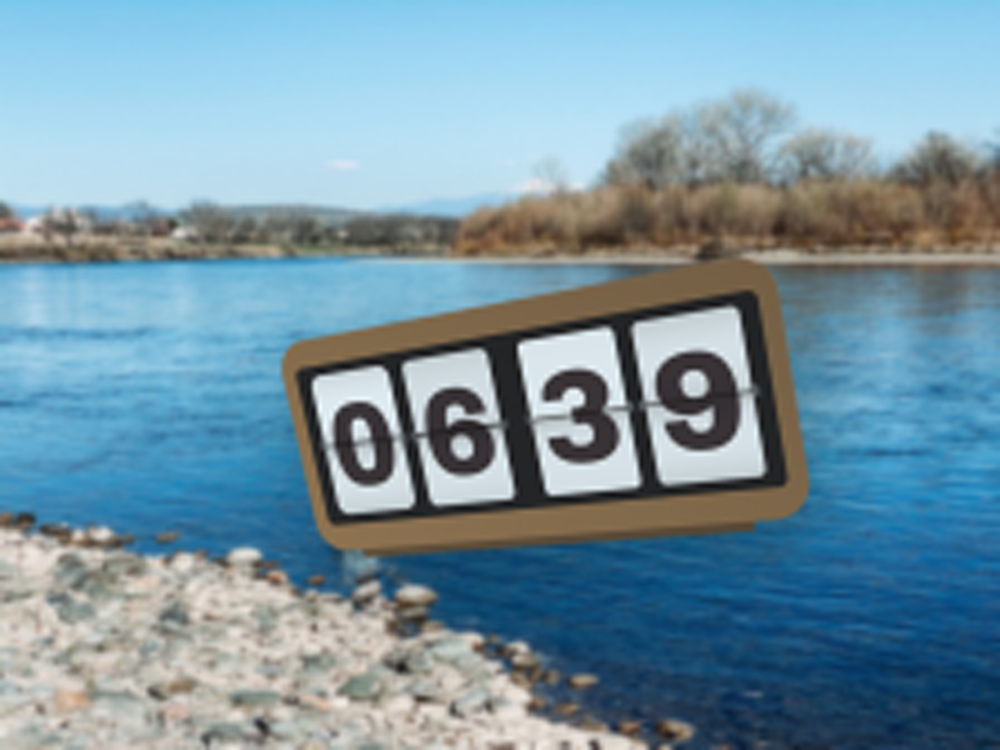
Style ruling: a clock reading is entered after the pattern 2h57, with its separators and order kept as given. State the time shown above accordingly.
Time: 6h39
